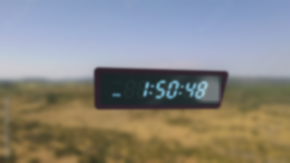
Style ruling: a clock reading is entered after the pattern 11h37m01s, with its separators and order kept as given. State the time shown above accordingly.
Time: 1h50m48s
